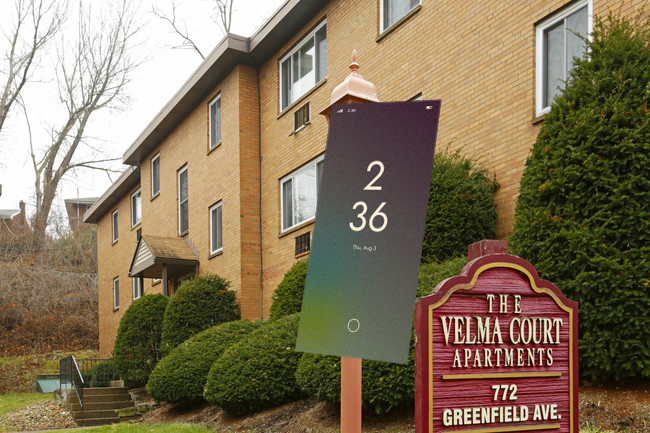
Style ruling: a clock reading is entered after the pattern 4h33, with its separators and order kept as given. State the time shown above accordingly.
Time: 2h36
